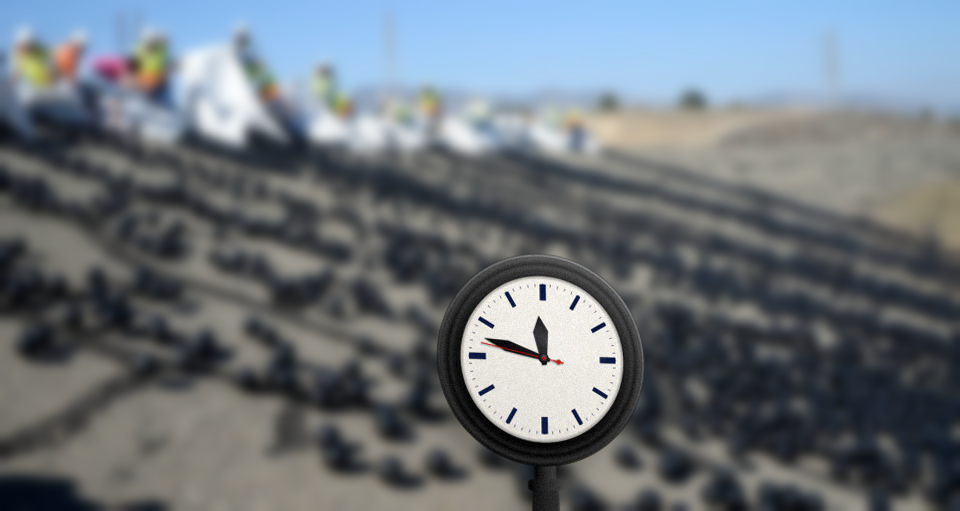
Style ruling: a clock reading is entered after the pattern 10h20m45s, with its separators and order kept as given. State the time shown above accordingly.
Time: 11h47m47s
